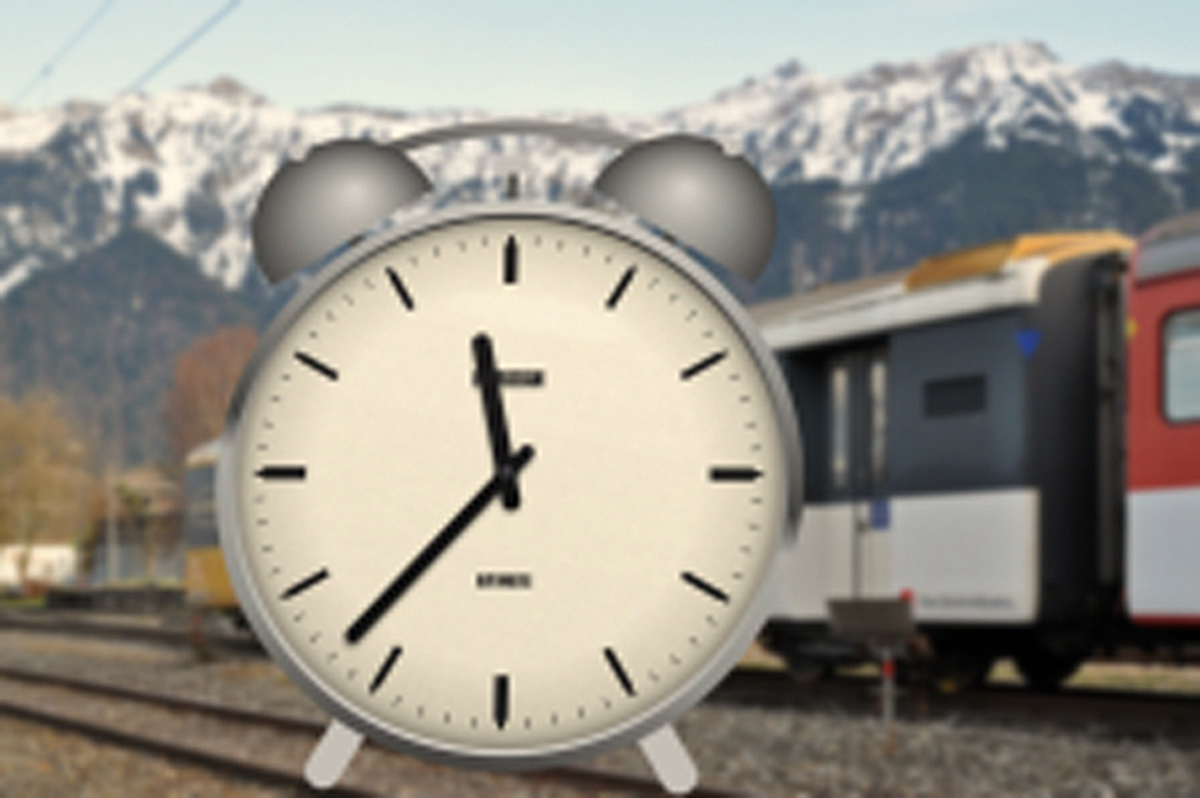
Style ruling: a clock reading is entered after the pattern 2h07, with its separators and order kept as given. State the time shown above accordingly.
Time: 11h37
